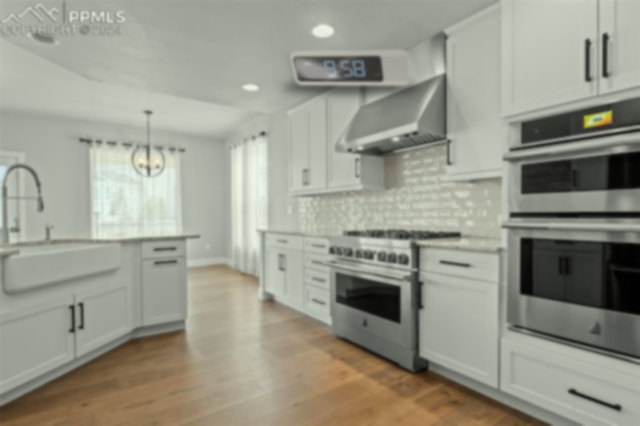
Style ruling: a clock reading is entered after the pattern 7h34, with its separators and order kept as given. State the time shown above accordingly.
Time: 9h58
